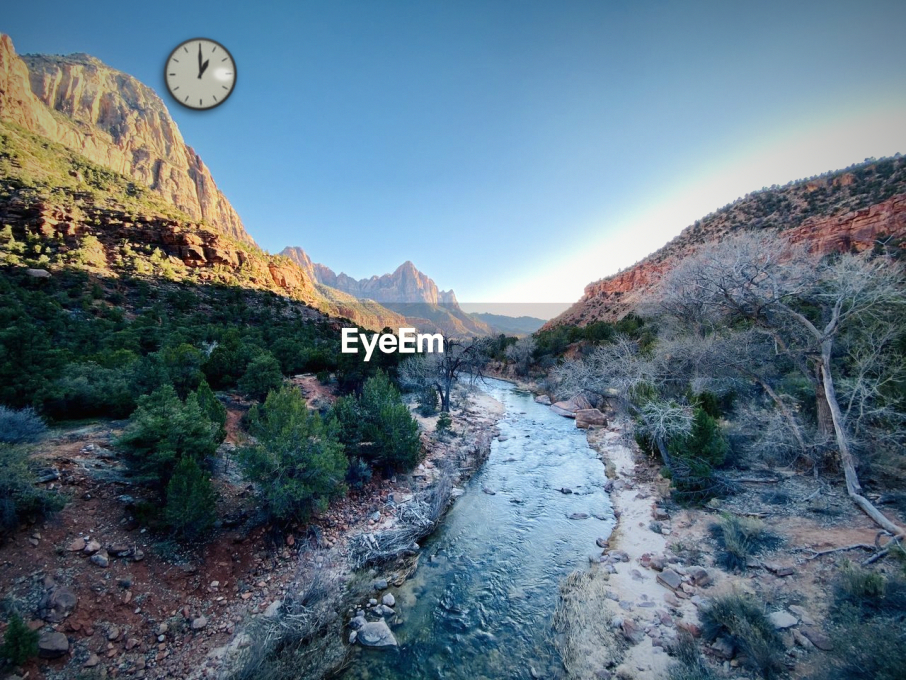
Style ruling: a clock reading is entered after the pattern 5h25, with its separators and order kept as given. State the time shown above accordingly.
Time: 1h00
